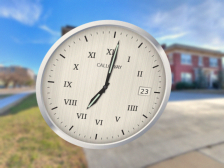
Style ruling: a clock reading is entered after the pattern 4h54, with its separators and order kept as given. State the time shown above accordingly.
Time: 7h01
